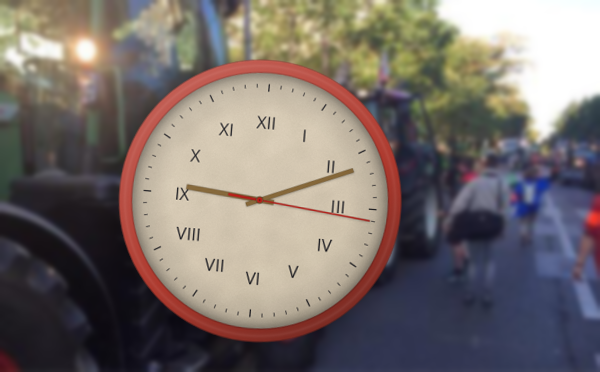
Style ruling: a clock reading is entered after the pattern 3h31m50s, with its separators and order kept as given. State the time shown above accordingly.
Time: 9h11m16s
